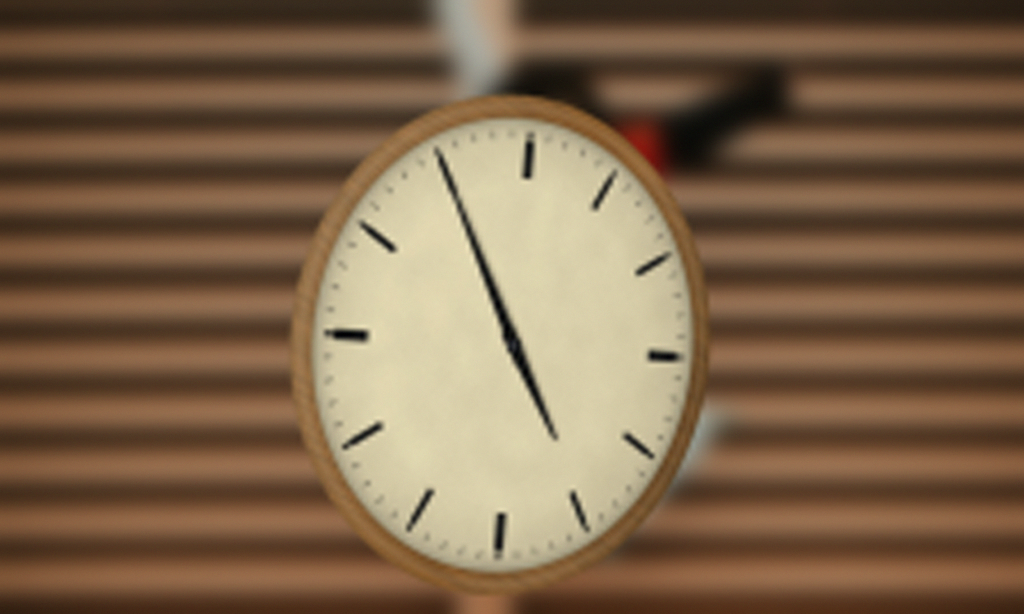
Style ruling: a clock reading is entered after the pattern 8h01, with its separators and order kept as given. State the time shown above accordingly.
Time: 4h55
